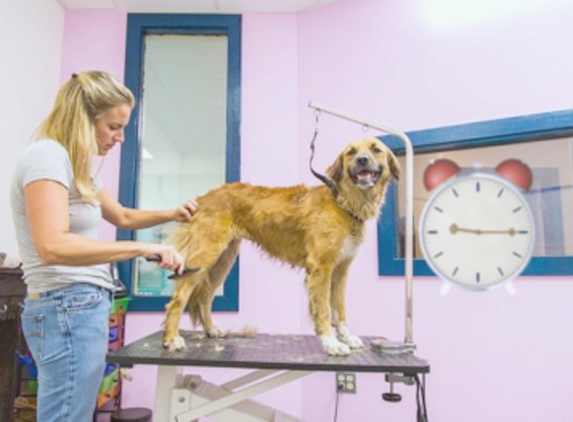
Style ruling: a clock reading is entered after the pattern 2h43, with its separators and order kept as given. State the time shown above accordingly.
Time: 9h15
